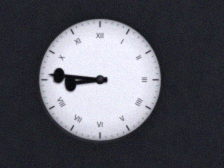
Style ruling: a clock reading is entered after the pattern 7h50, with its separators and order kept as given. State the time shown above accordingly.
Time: 8h46
